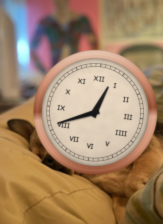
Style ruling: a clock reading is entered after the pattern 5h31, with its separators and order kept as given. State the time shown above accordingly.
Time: 12h41
